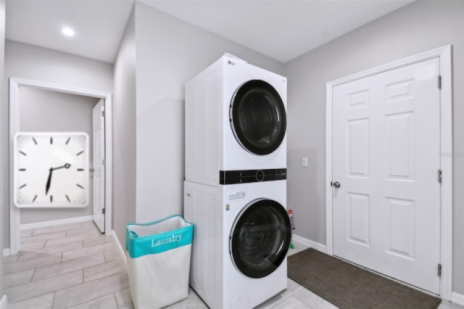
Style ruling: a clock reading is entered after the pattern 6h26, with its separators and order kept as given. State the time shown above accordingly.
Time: 2h32
